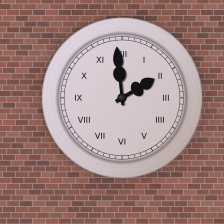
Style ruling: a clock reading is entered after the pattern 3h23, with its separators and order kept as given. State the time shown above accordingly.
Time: 1h59
